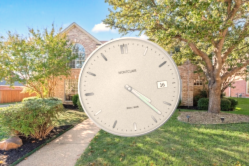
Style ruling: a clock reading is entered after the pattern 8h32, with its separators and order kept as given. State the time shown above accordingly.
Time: 4h23
